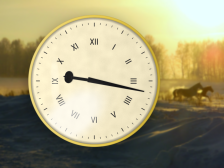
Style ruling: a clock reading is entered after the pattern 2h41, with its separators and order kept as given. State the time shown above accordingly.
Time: 9h17
